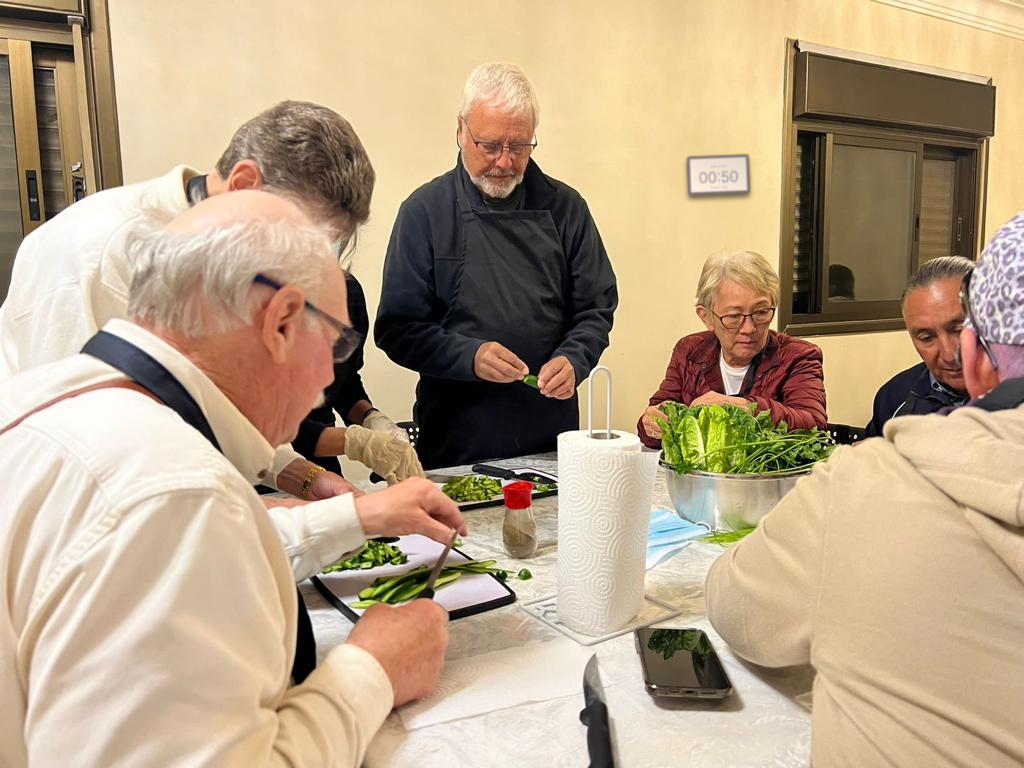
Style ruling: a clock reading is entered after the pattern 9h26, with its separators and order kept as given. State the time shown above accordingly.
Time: 0h50
